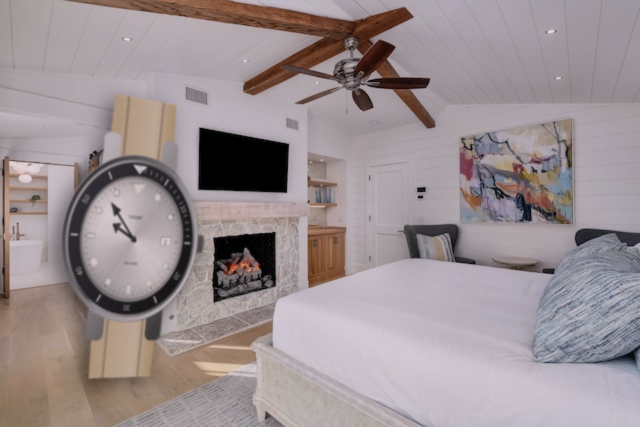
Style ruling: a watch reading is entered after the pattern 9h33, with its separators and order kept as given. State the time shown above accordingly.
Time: 9h53
